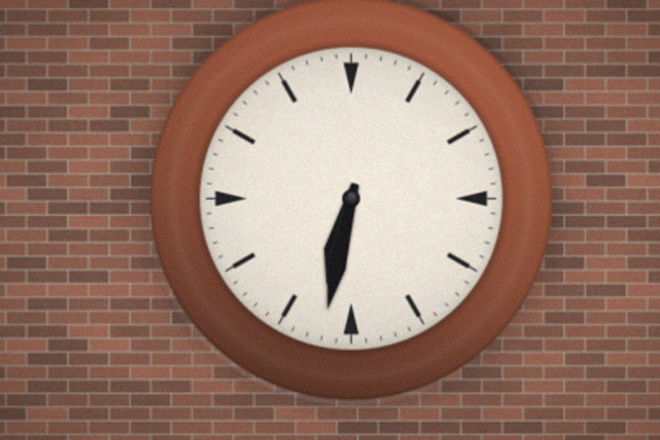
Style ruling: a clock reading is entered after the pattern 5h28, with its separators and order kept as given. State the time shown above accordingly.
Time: 6h32
